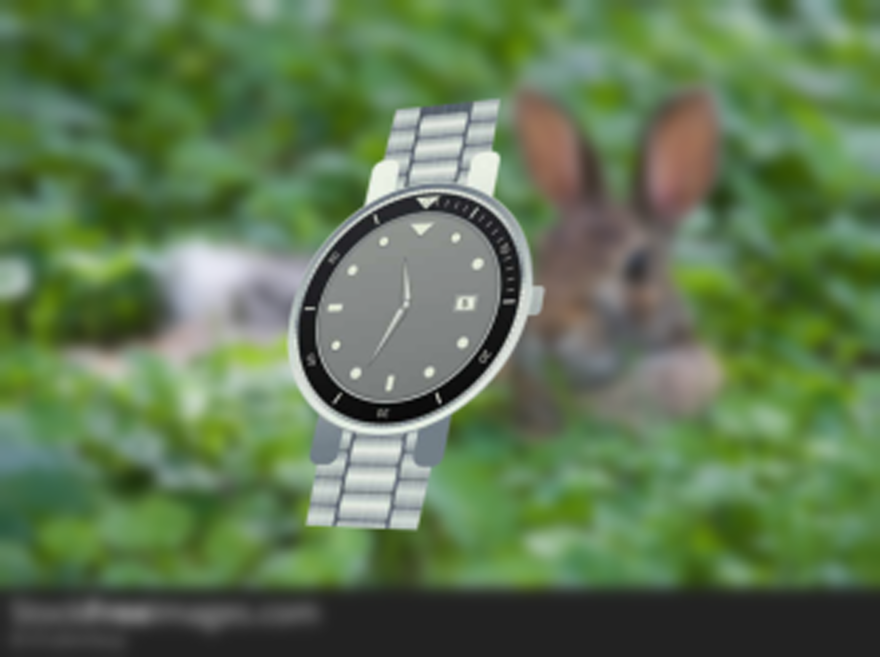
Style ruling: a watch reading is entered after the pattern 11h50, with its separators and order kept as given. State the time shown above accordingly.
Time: 11h34
